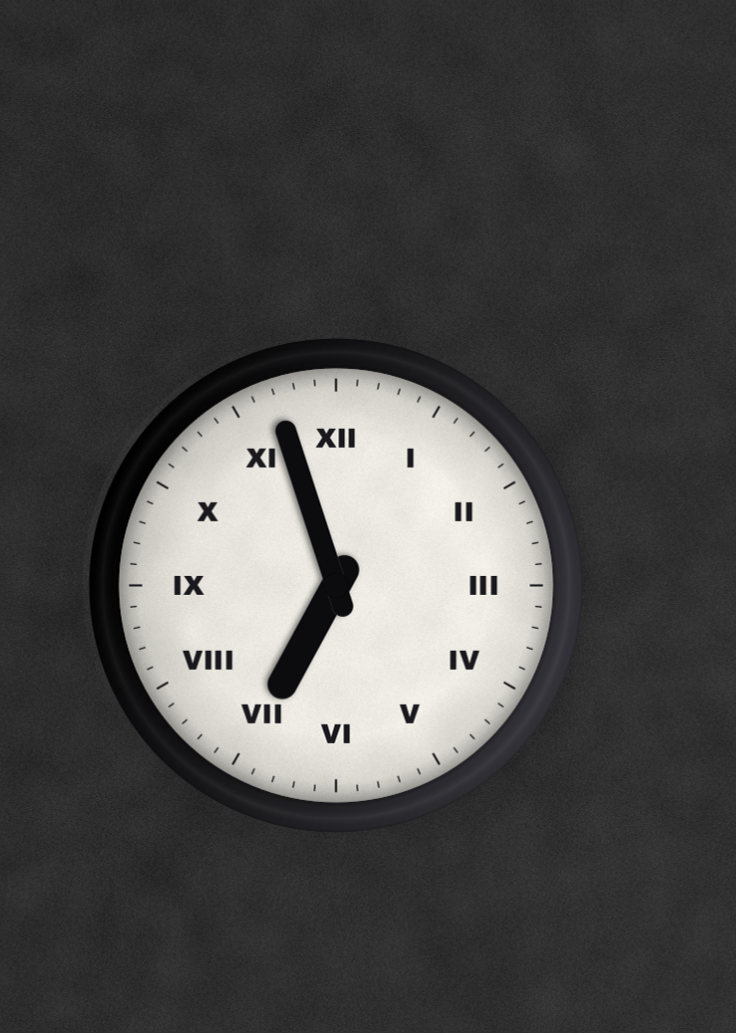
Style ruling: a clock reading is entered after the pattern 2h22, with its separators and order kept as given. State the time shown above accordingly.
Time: 6h57
